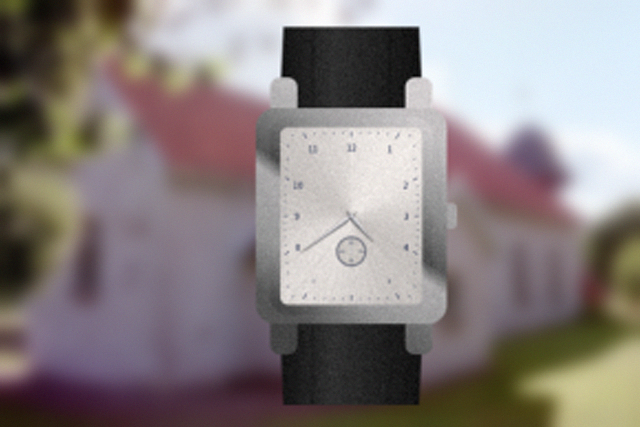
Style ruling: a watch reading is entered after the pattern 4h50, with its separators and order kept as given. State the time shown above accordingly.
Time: 4h39
